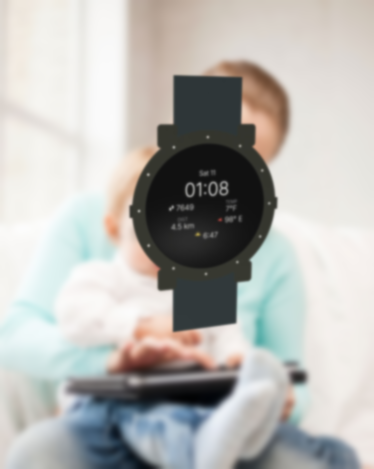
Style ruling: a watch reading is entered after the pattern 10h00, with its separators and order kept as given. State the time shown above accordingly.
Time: 1h08
